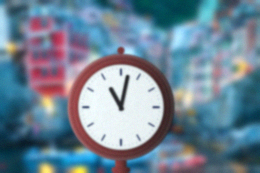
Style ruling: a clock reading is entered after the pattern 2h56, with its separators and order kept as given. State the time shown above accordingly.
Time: 11h02
